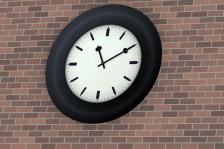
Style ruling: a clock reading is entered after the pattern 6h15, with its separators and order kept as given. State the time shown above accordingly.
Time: 11h10
